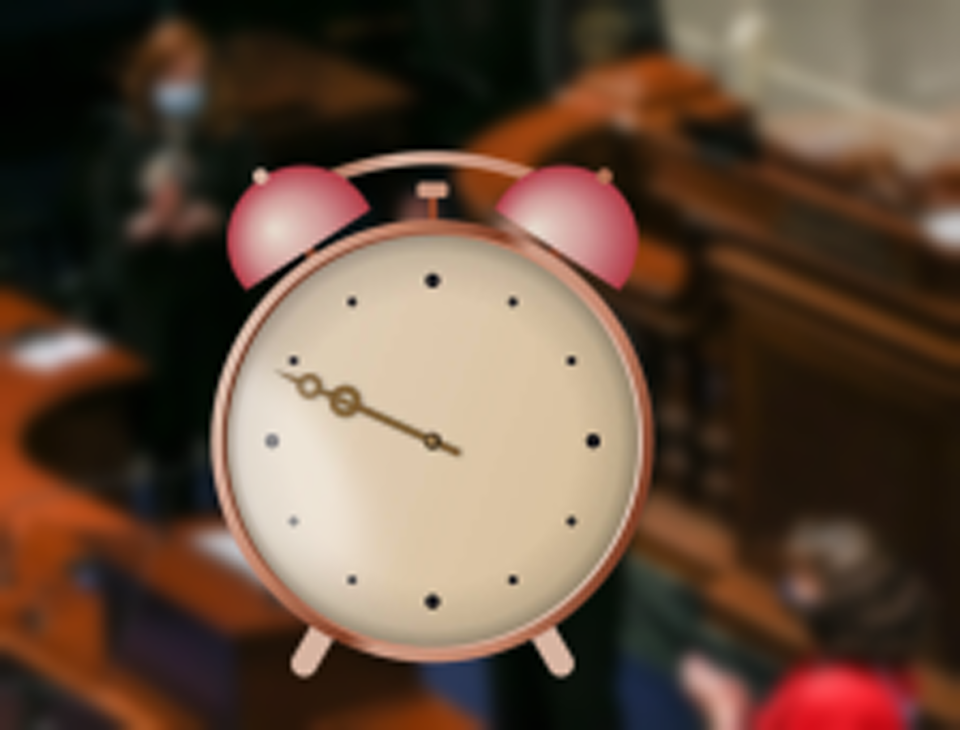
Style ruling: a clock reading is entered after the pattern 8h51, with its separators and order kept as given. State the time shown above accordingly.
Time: 9h49
